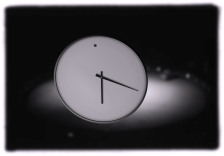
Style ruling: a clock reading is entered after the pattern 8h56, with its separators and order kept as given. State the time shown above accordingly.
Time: 6h20
